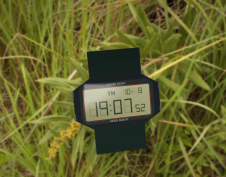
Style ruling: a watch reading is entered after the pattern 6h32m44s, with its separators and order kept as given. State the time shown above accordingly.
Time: 19h07m52s
